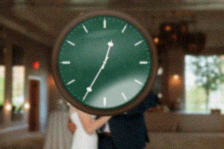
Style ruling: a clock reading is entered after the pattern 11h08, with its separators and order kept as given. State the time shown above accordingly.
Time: 12h35
